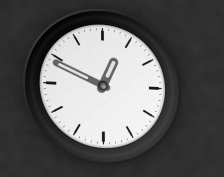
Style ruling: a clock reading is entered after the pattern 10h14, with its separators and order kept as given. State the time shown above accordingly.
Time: 12h49
